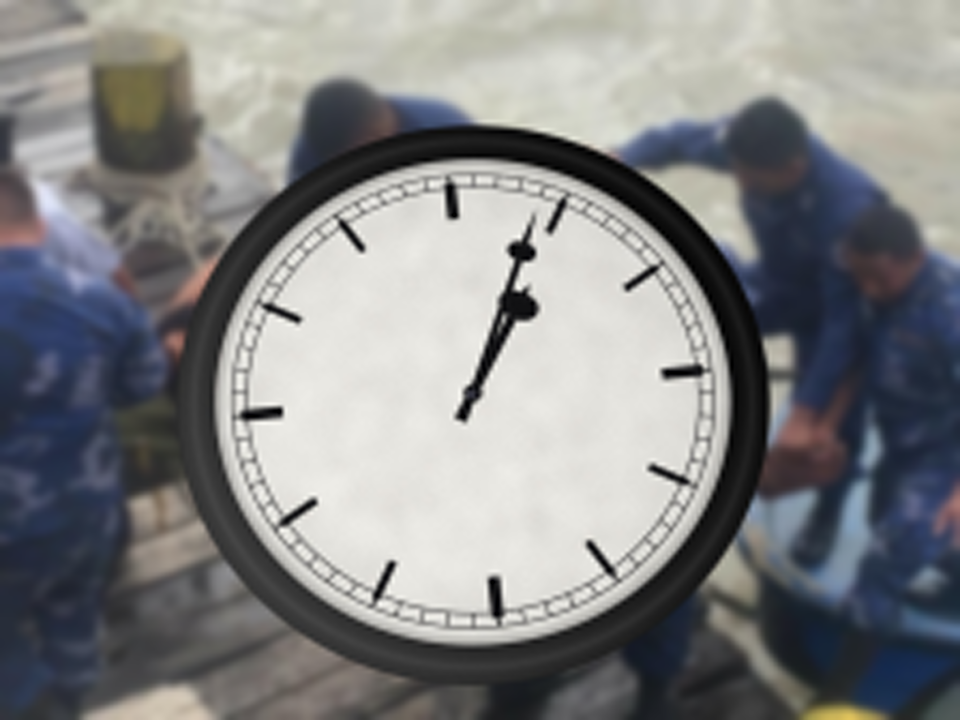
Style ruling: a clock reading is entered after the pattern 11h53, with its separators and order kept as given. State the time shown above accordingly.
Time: 1h04
